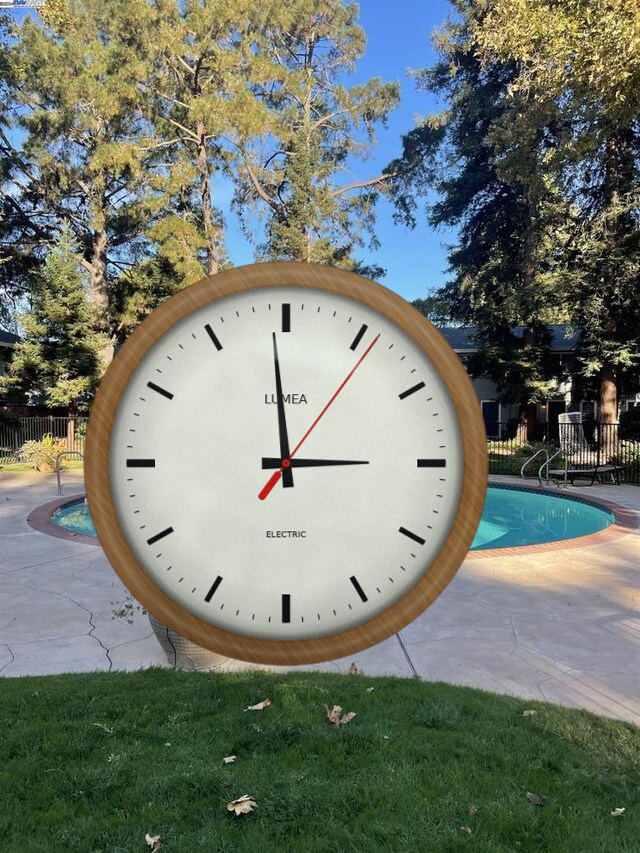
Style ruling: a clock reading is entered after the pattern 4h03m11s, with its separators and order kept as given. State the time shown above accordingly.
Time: 2h59m06s
